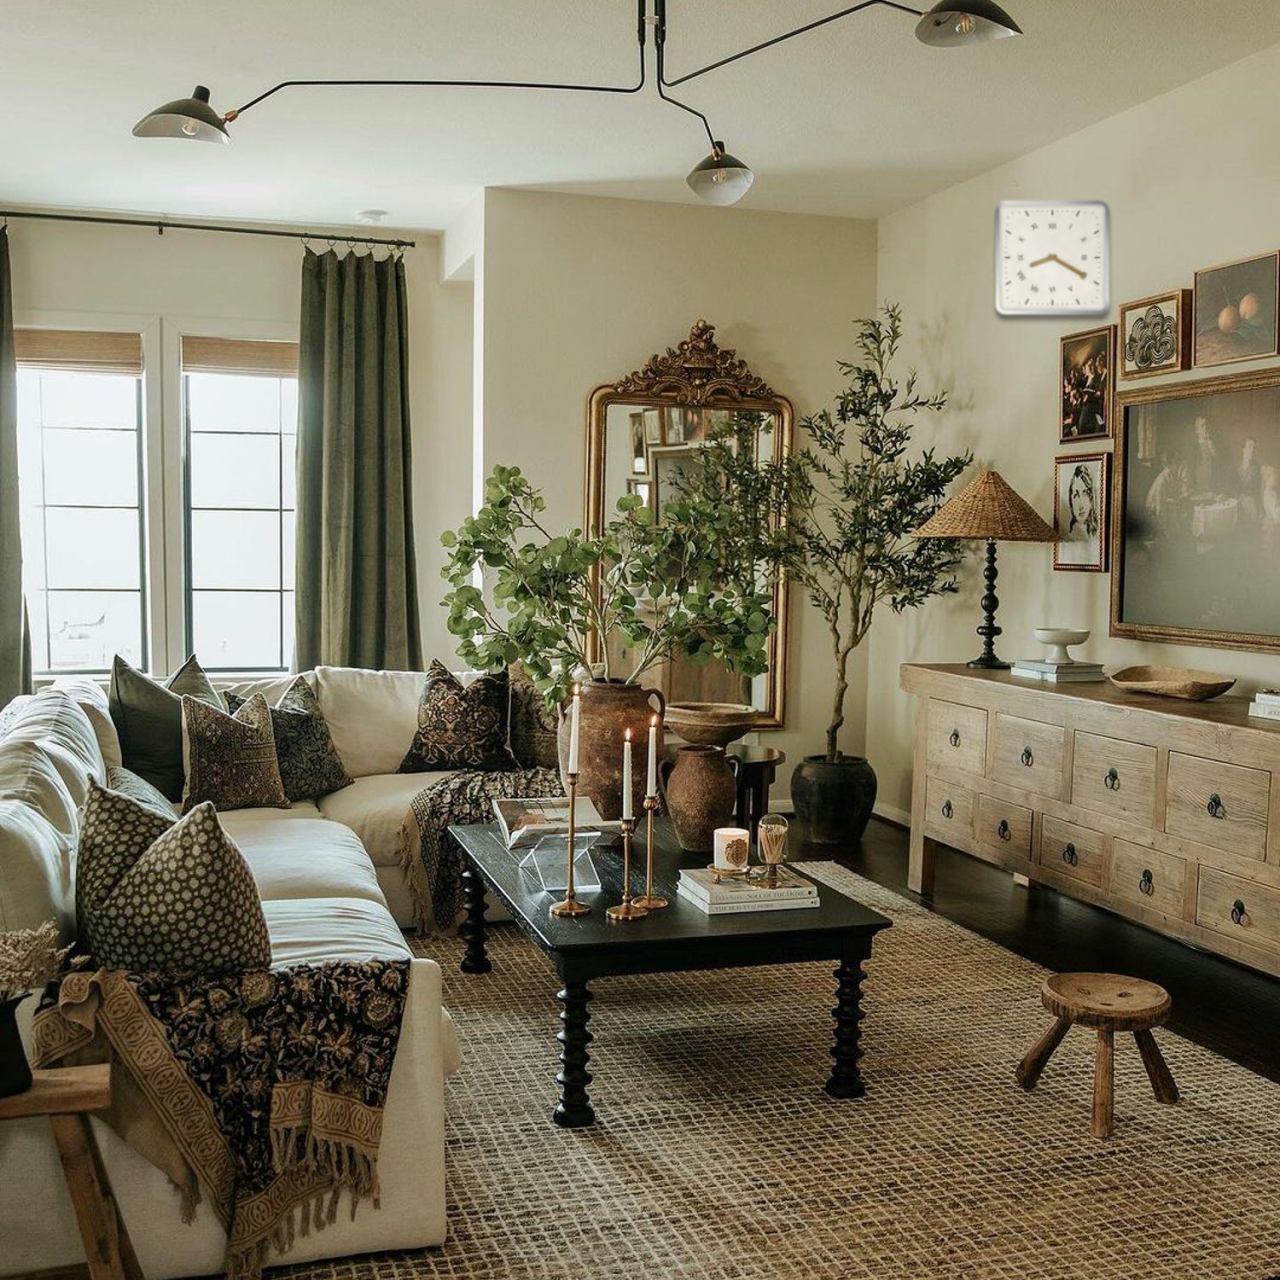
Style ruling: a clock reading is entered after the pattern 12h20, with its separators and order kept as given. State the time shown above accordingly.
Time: 8h20
